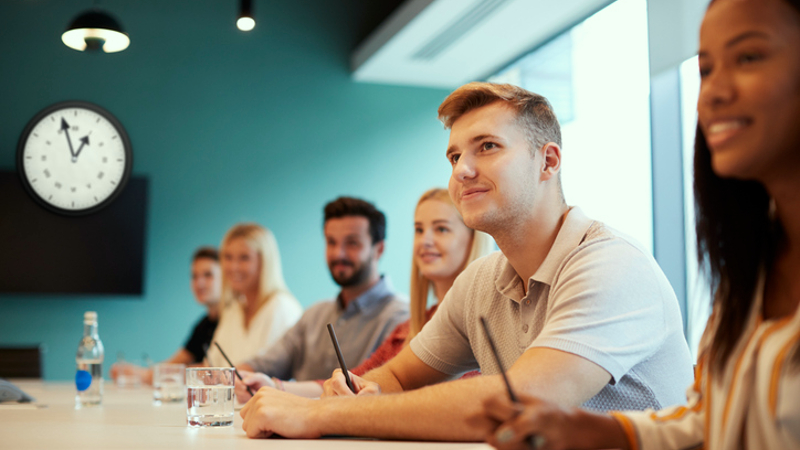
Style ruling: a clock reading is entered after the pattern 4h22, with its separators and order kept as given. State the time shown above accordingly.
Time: 12h57
